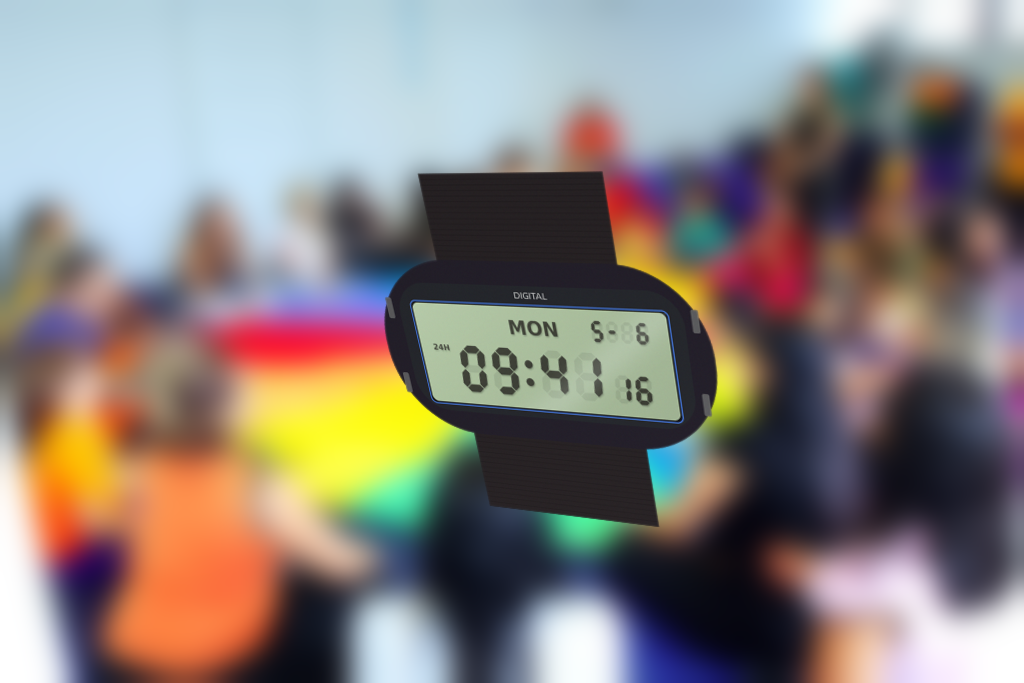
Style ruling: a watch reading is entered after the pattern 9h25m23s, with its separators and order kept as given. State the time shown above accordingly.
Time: 9h41m16s
